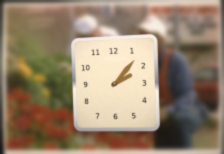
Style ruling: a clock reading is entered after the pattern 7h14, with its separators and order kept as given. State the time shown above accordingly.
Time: 2h07
